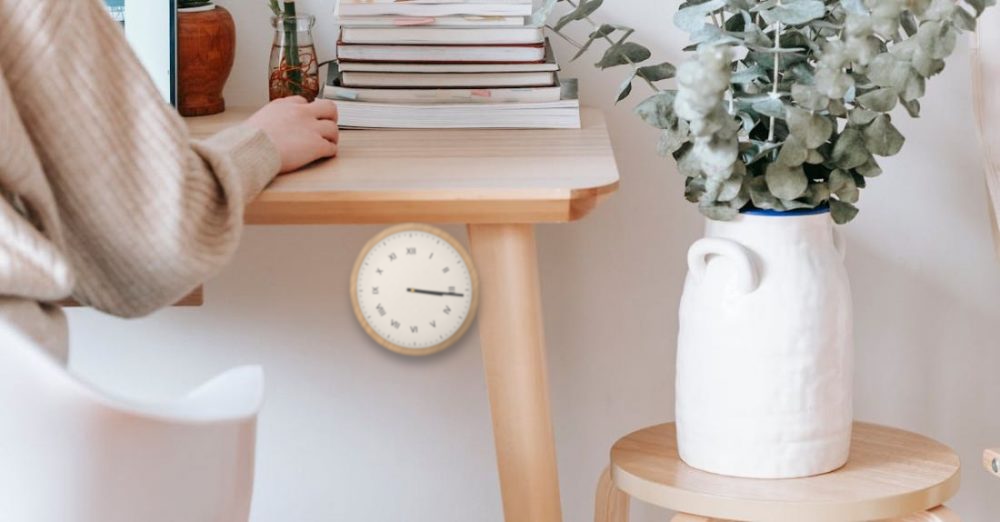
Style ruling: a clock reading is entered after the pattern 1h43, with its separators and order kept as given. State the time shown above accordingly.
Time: 3h16
